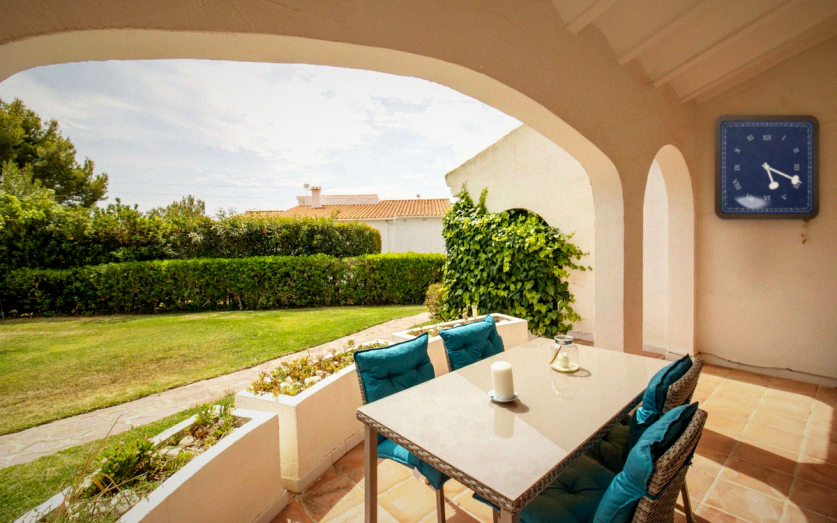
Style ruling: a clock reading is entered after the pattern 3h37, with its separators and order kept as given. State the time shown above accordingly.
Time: 5h19
